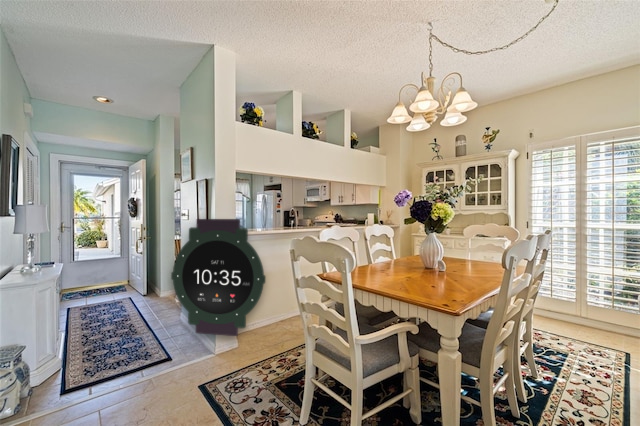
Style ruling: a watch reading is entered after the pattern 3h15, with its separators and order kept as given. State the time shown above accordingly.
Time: 10h35
